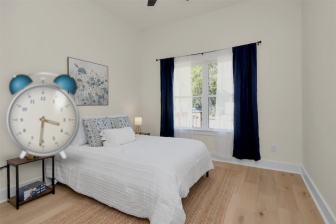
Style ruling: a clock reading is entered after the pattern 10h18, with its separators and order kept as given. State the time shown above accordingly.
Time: 3h31
